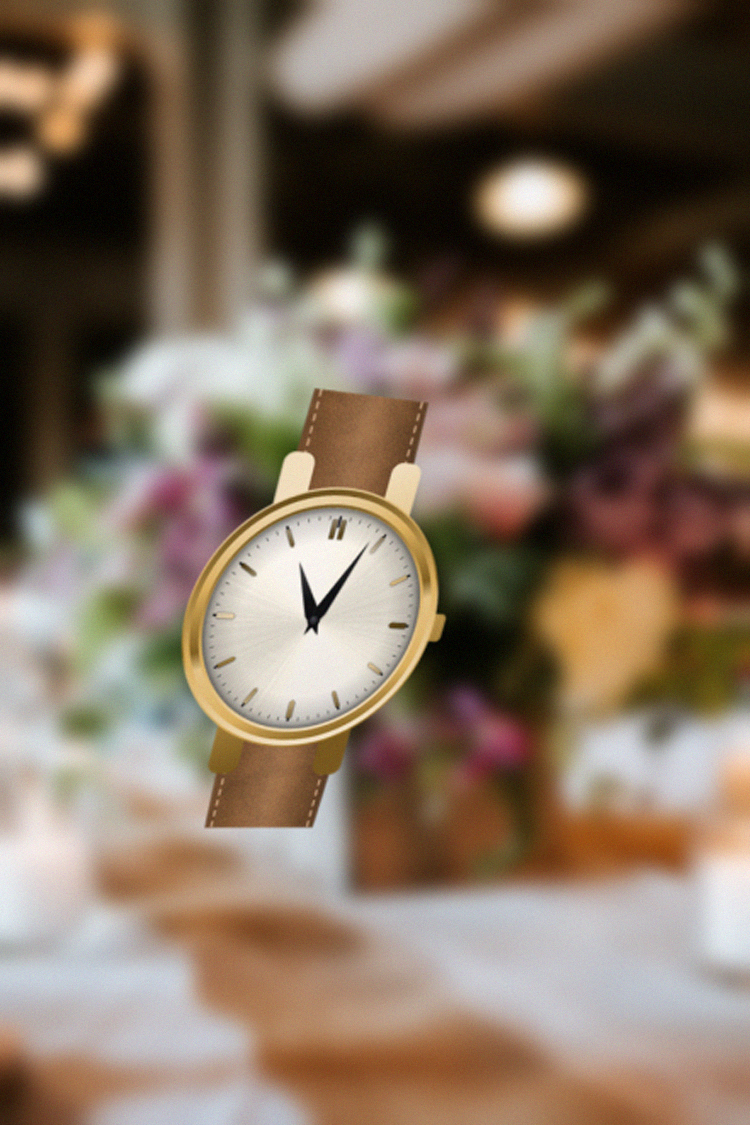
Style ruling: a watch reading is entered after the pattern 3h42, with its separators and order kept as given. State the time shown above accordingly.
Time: 11h04
